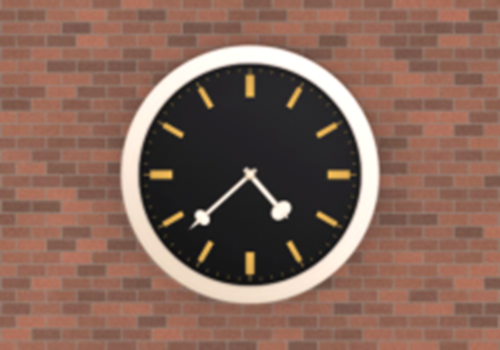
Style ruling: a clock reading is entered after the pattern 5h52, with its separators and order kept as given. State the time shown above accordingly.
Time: 4h38
